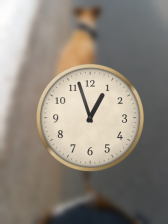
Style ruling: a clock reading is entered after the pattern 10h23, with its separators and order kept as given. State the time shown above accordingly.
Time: 12h57
